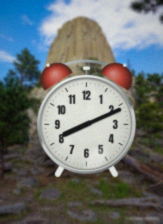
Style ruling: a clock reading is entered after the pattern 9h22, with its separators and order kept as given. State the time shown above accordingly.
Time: 8h11
